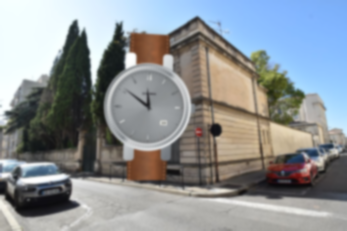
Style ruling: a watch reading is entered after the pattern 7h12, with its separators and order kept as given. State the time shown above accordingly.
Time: 11h51
